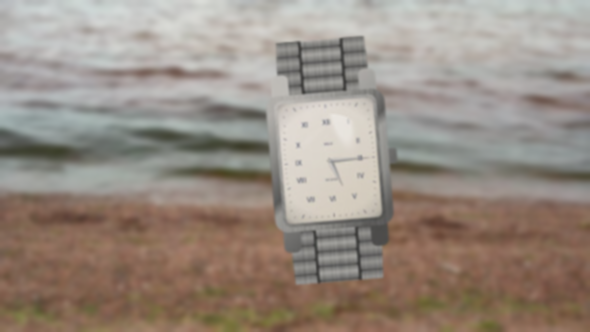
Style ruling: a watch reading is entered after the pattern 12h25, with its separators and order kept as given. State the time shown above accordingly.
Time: 5h15
